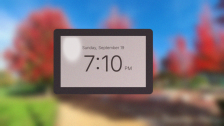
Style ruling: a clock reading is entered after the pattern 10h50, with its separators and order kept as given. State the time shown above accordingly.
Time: 7h10
